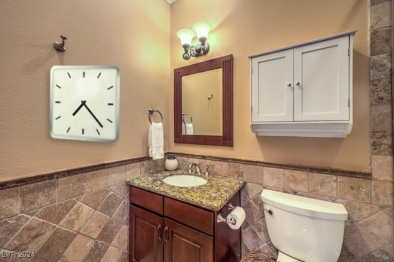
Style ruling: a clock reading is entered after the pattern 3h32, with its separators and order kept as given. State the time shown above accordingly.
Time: 7h23
